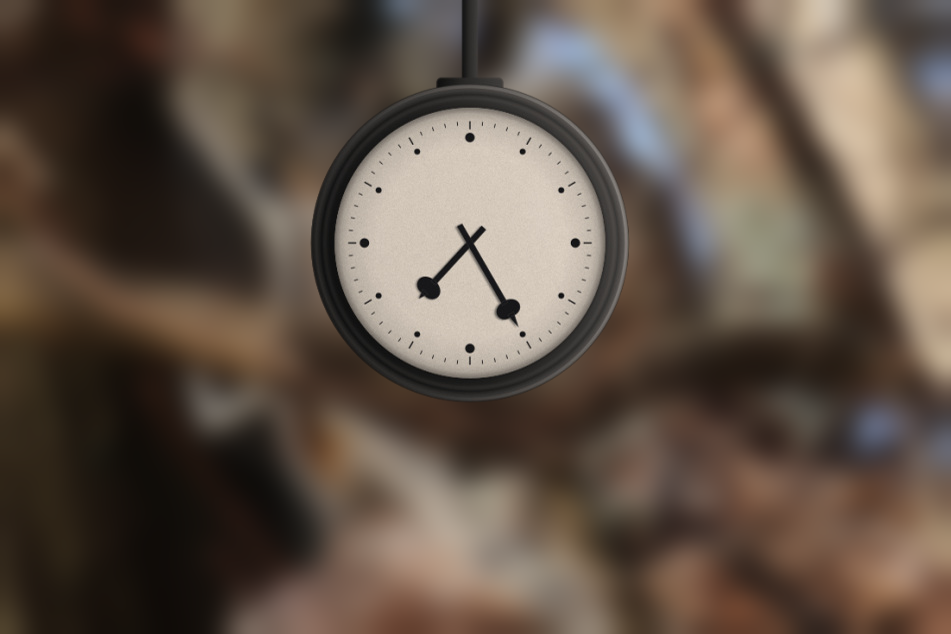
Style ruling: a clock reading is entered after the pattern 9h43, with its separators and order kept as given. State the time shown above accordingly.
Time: 7h25
